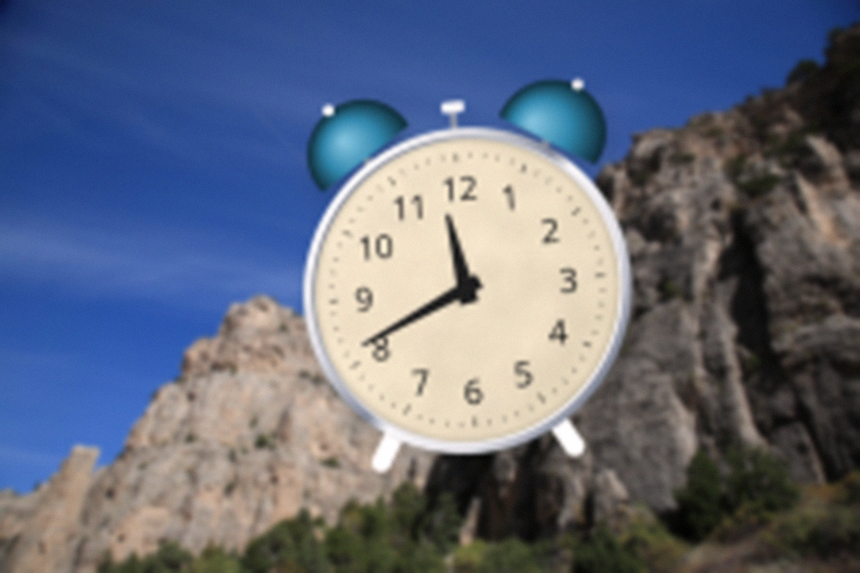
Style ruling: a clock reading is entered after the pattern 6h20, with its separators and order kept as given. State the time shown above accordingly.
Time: 11h41
